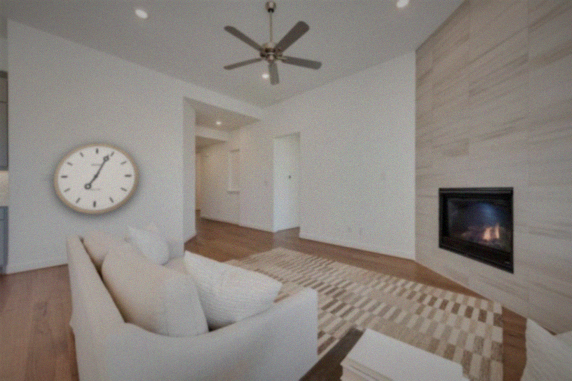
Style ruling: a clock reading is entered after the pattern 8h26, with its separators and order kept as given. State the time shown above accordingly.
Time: 7h04
